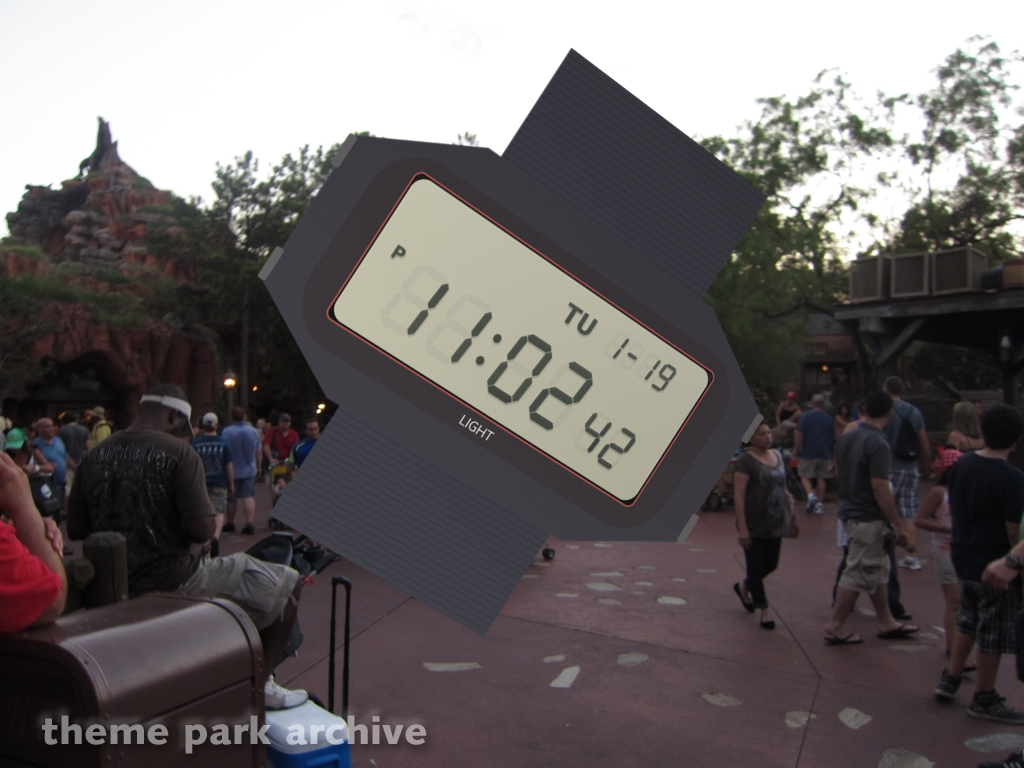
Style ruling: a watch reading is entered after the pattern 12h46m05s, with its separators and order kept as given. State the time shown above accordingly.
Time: 11h02m42s
